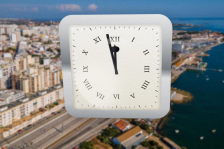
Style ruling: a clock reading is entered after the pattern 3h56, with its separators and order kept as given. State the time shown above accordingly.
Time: 11h58
